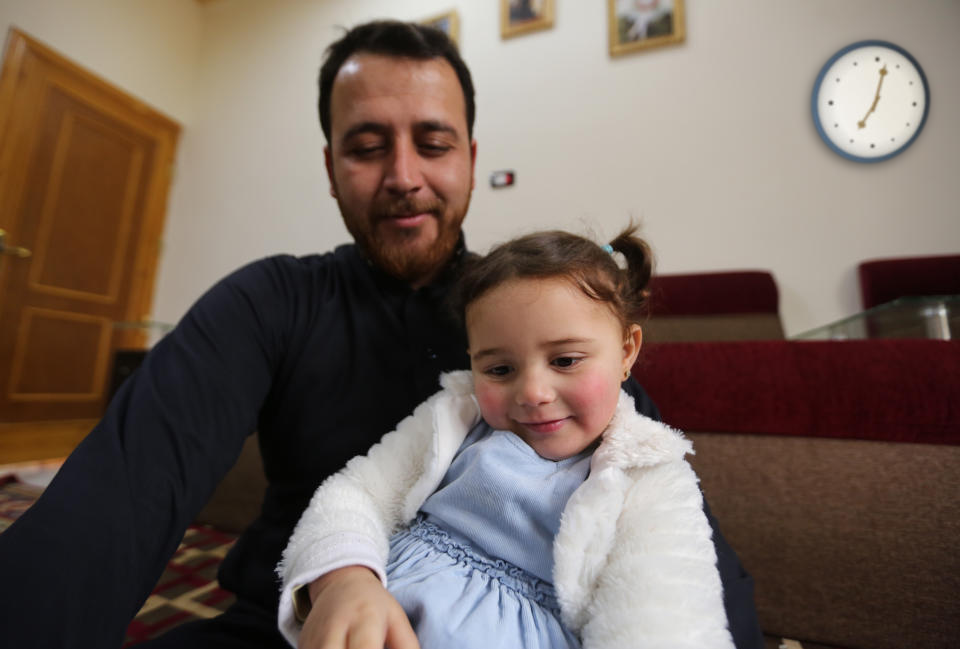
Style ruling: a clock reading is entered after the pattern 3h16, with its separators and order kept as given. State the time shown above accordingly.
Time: 7h02
